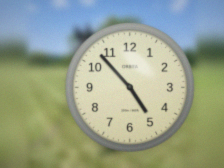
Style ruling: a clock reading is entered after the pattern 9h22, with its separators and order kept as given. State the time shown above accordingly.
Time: 4h53
